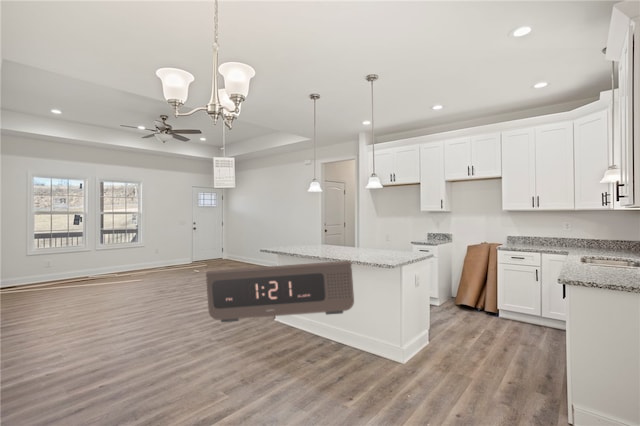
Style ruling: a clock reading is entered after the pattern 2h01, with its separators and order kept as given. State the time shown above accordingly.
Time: 1h21
